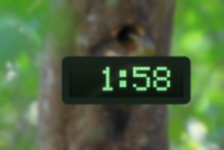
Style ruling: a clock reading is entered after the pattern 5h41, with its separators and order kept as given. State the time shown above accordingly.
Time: 1h58
